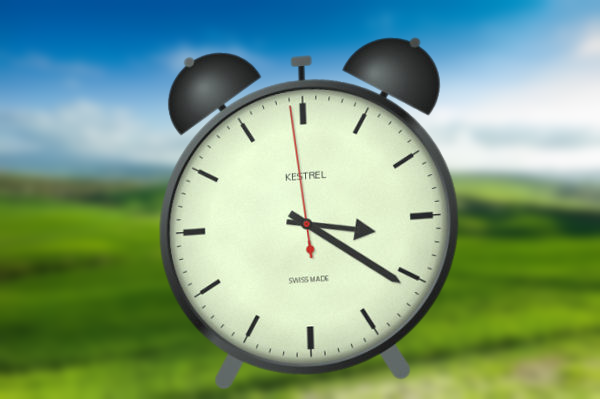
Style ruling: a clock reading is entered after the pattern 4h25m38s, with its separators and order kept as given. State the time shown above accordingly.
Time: 3h20m59s
